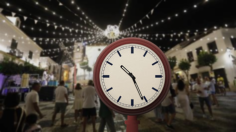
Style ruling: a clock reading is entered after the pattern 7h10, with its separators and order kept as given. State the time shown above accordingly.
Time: 10h26
